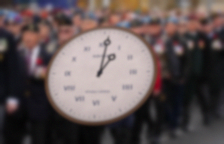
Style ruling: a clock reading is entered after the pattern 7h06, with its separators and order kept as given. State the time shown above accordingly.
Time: 1h01
